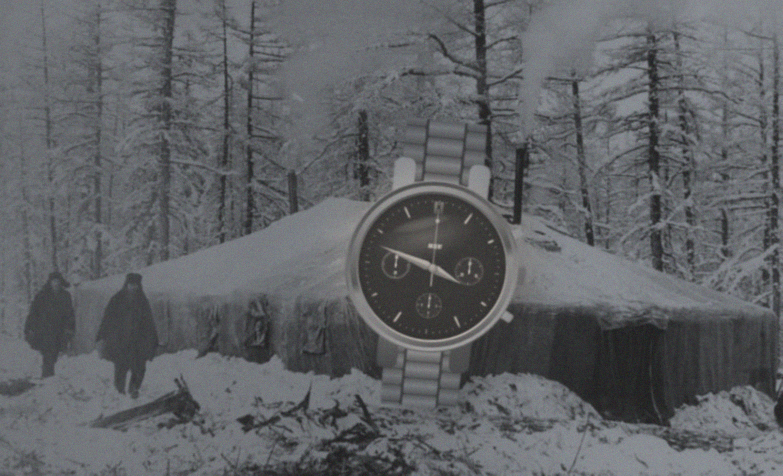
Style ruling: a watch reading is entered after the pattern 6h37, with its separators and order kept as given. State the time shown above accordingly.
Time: 3h48
